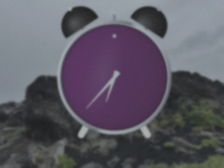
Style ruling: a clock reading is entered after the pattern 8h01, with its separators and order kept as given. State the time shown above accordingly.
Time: 6h37
